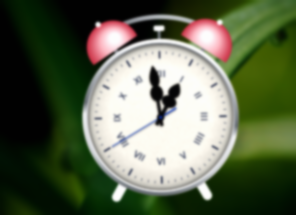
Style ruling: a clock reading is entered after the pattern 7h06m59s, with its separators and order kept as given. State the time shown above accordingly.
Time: 12h58m40s
